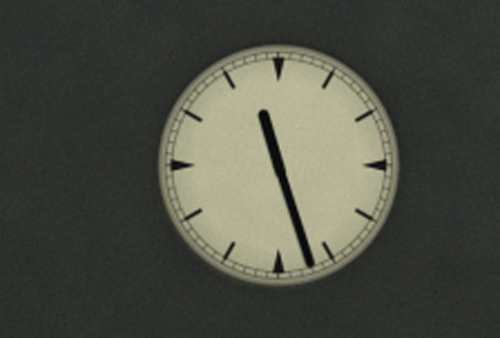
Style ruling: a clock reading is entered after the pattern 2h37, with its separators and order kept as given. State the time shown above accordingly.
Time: 11h27
